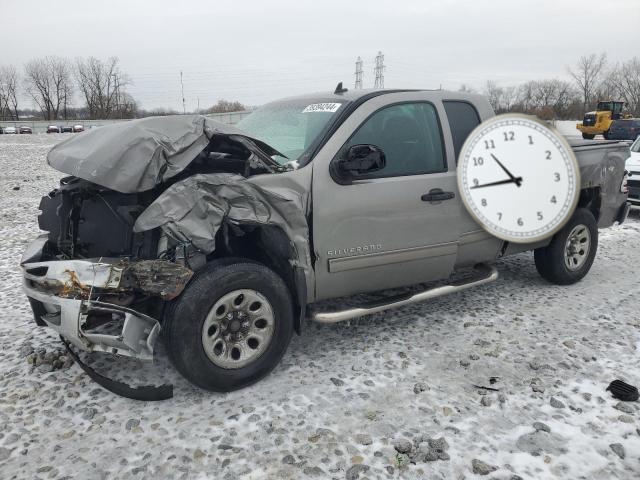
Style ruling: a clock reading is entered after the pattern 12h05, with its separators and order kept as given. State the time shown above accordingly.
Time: 10h44
